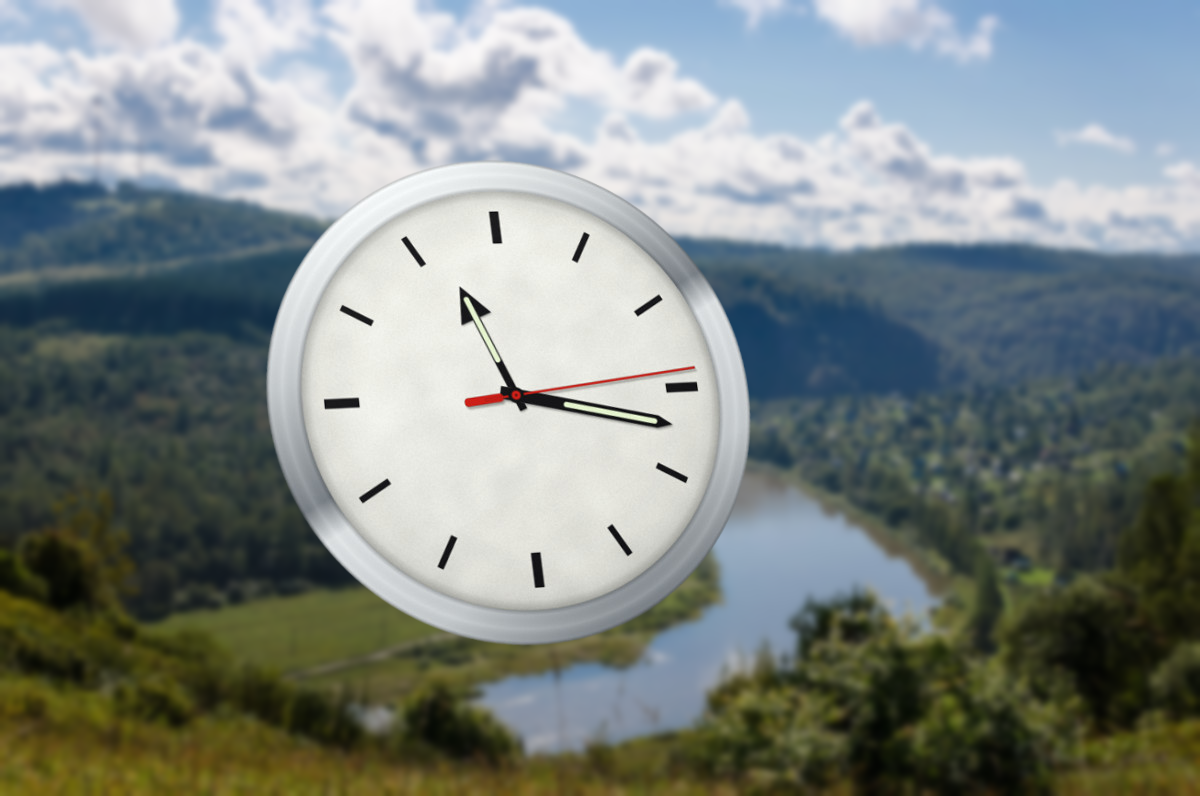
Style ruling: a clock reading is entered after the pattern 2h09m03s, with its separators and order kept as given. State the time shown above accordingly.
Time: 11h17m14s
